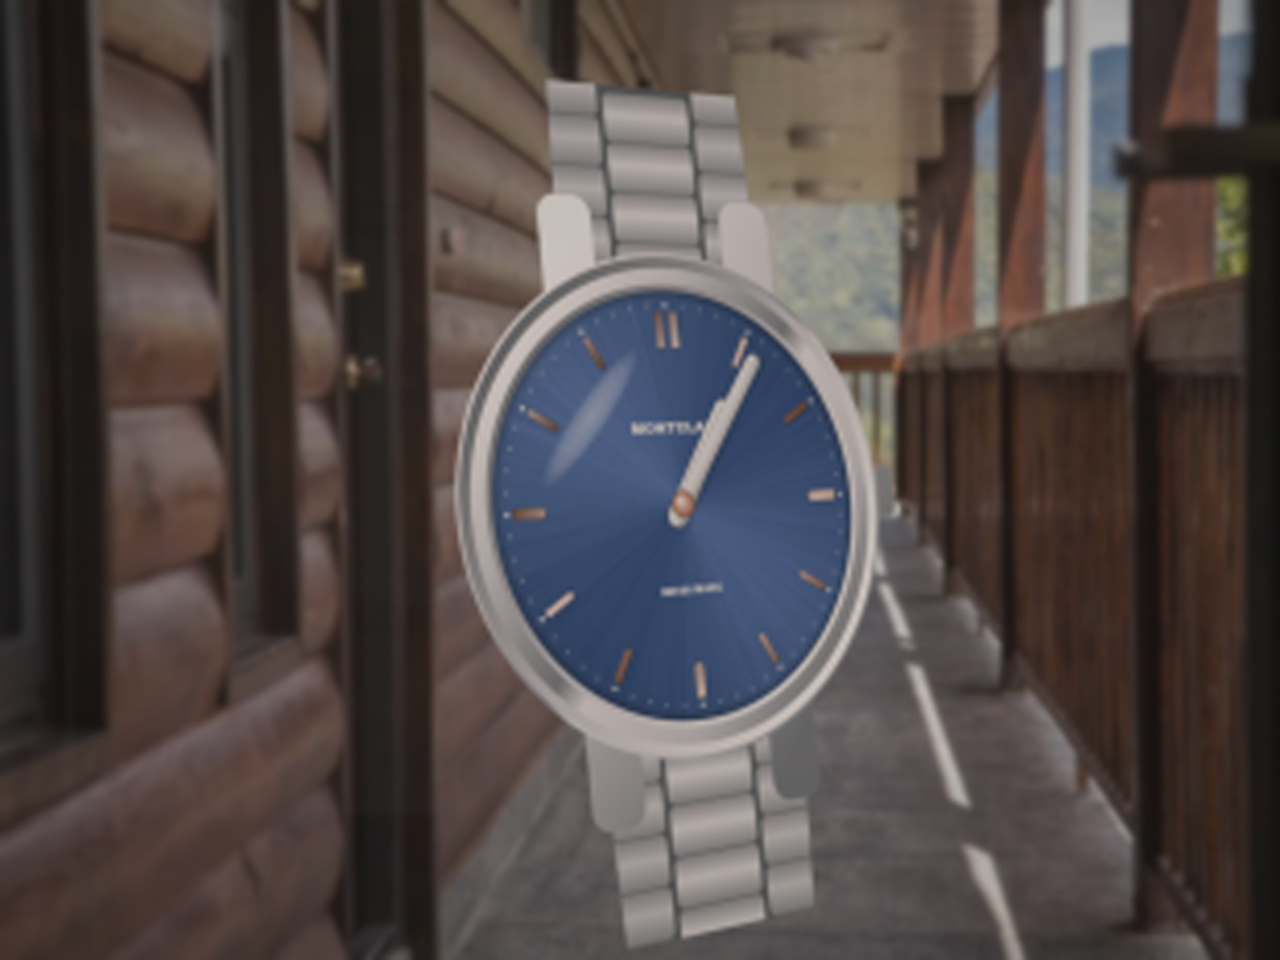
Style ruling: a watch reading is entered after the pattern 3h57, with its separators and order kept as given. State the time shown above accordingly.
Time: 1h06
